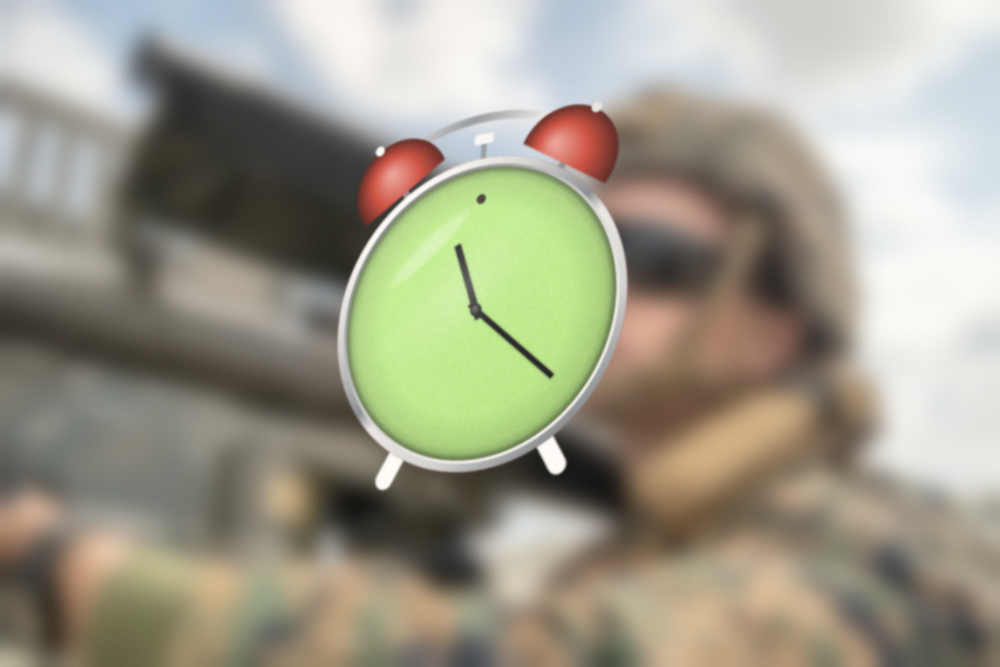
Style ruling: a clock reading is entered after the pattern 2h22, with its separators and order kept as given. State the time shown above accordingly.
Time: 11h22
